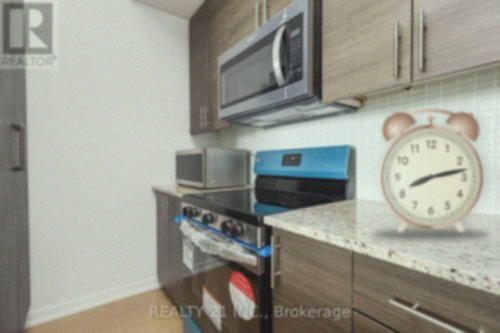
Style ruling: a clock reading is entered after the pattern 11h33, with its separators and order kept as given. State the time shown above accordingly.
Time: 8h13
